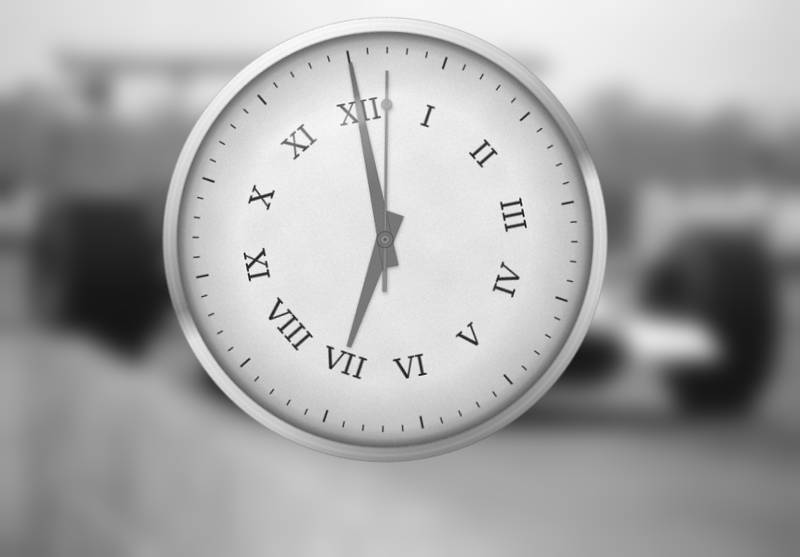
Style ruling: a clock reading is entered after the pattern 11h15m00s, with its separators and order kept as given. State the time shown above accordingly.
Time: 7h00m02s
